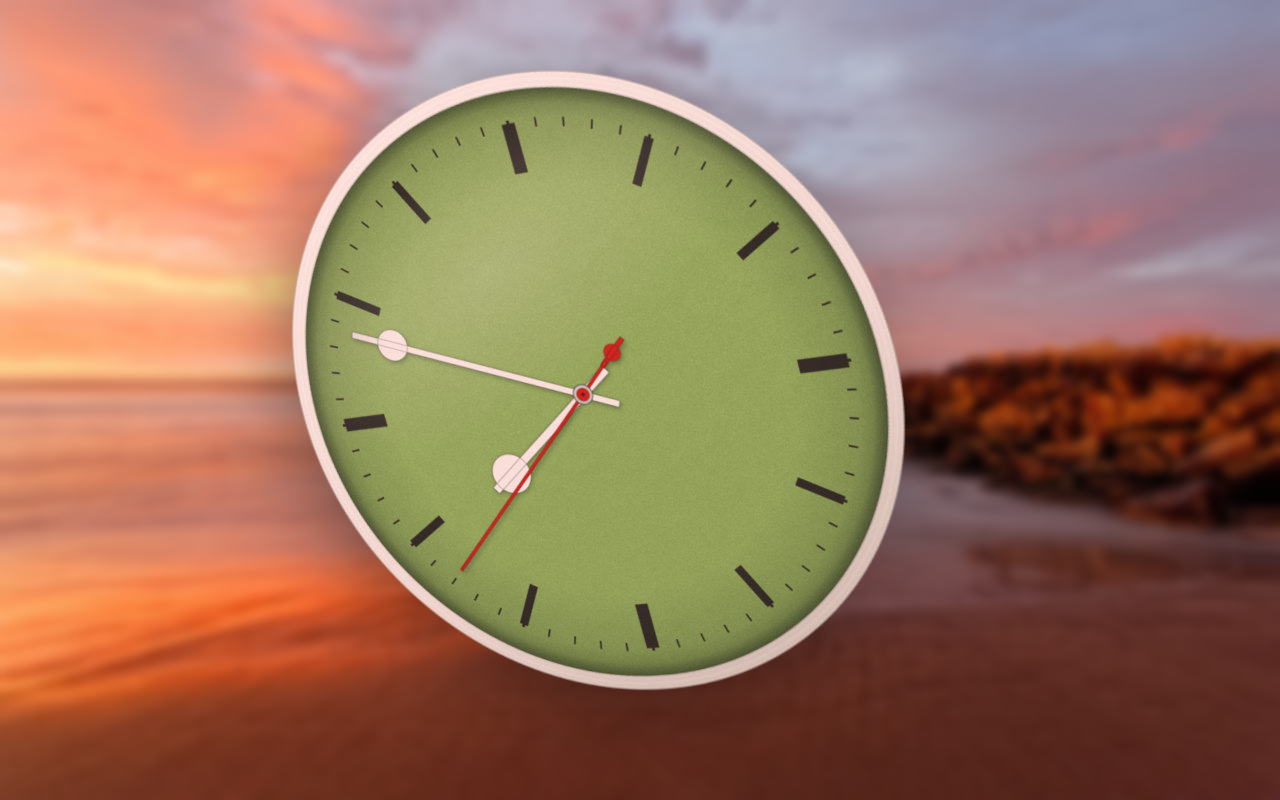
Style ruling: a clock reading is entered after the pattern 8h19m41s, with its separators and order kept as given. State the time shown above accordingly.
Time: 7h48m38s
